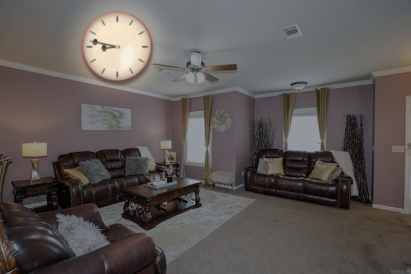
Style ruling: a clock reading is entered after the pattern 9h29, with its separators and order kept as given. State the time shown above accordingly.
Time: 8h47
